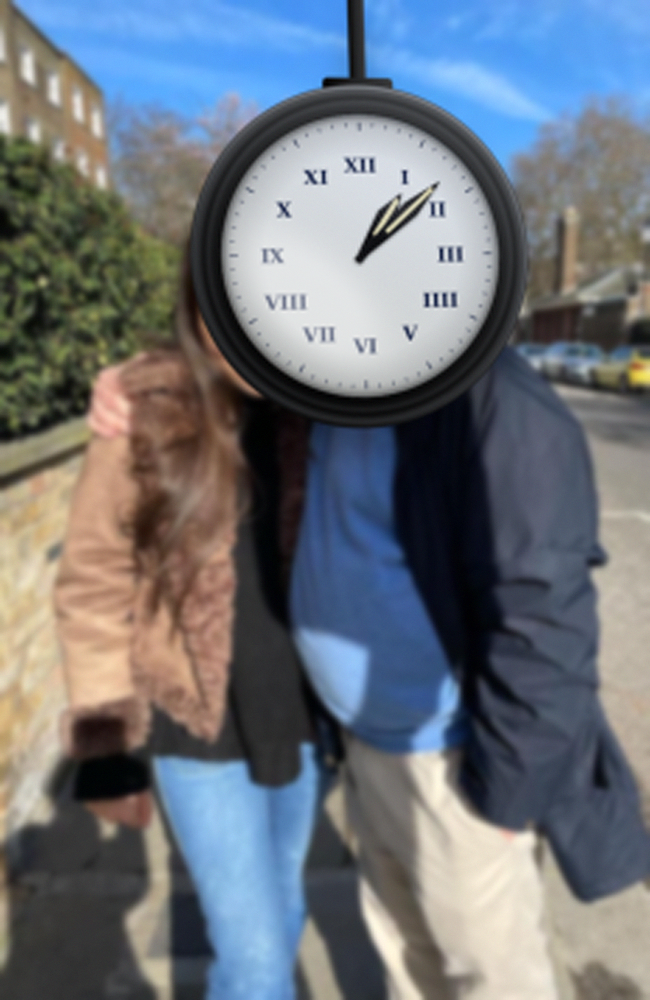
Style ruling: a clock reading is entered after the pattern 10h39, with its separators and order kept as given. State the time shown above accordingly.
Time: 1h08
